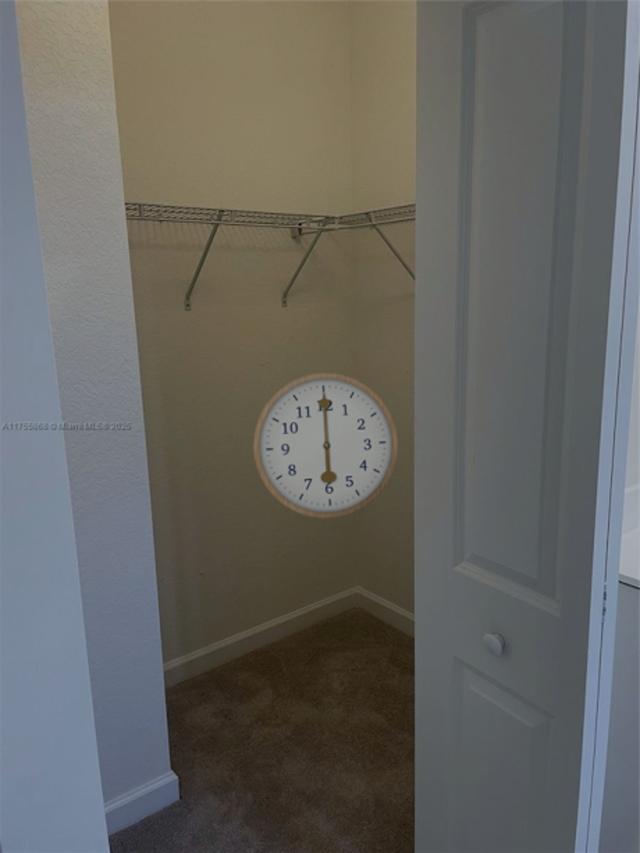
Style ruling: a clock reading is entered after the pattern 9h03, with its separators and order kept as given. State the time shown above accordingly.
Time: 6h00
